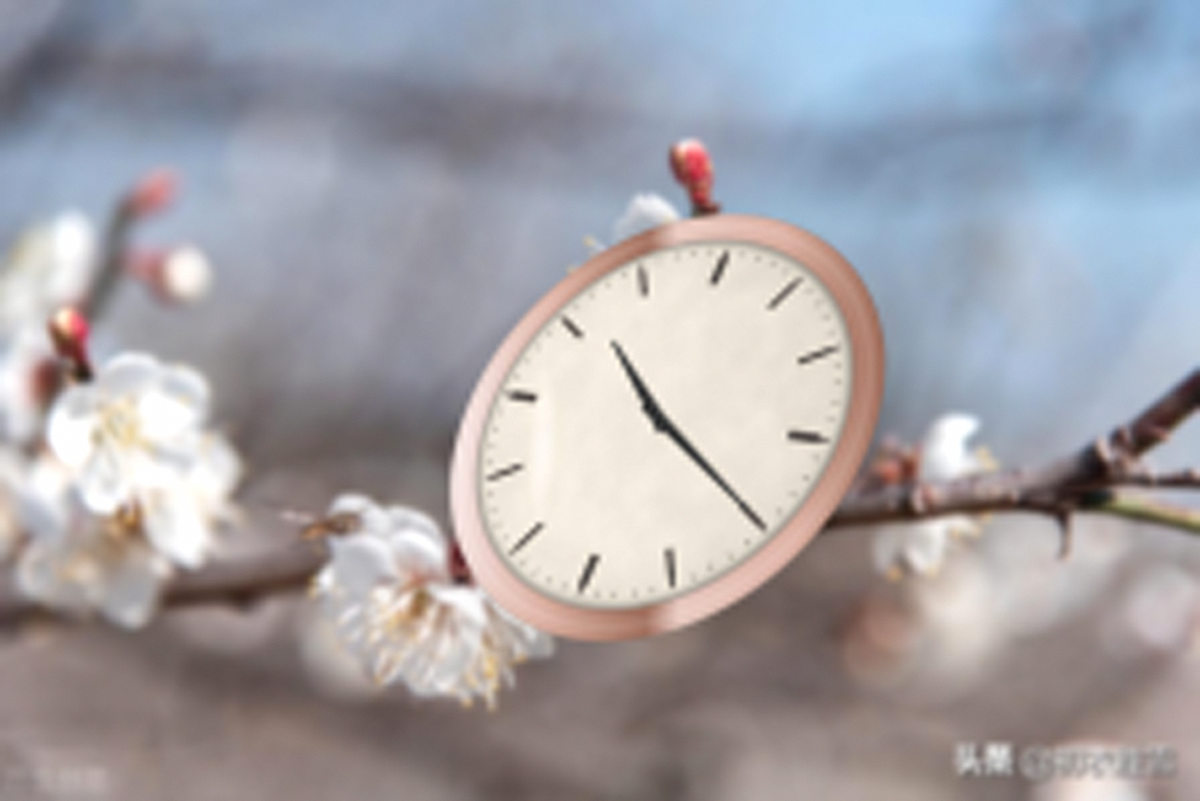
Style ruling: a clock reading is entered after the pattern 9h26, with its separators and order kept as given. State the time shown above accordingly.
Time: 10h20
